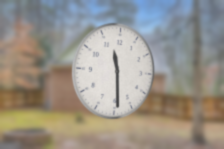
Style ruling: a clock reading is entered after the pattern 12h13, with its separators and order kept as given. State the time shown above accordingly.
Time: 11h29
